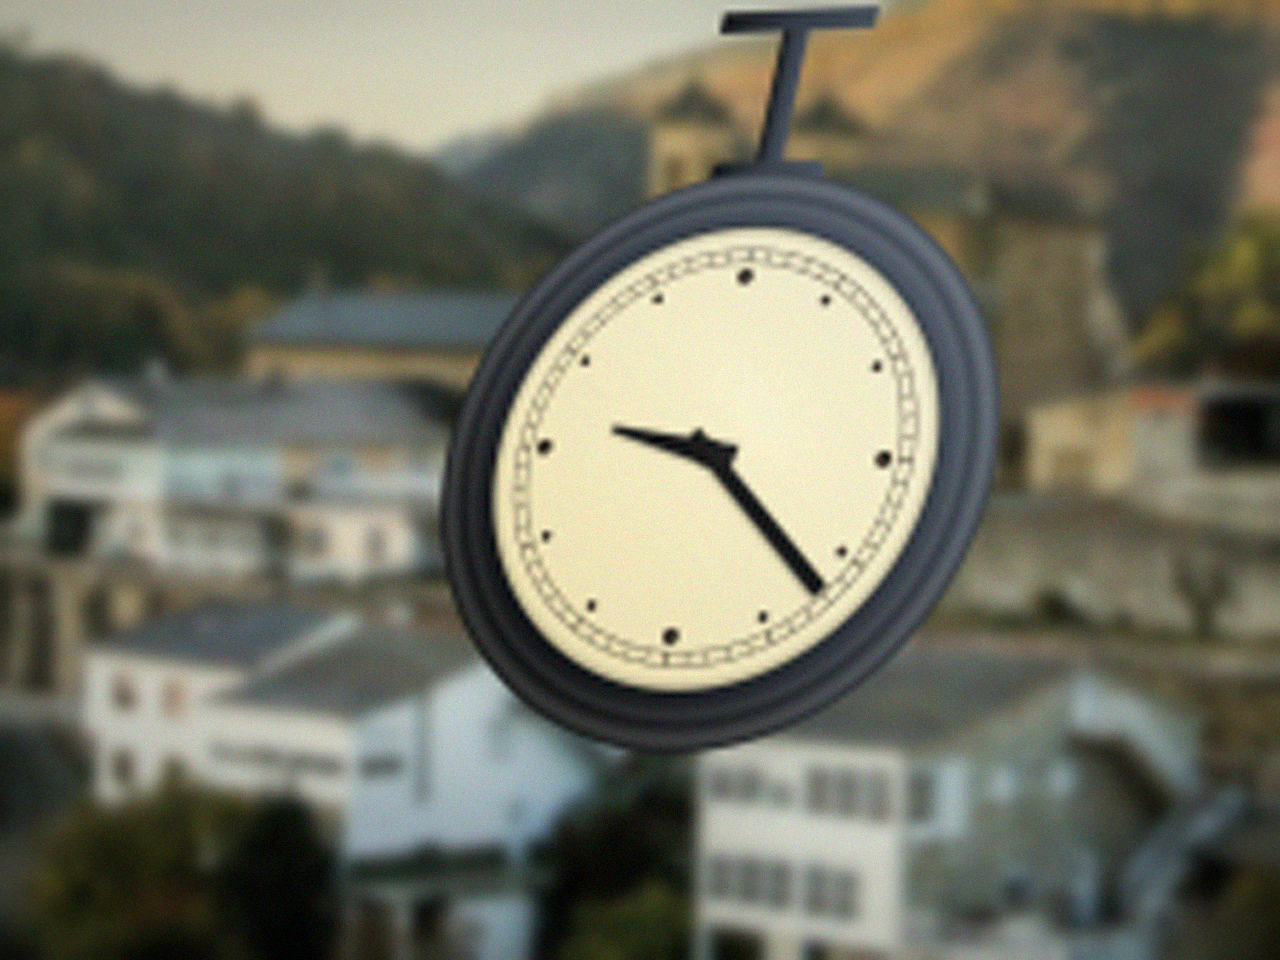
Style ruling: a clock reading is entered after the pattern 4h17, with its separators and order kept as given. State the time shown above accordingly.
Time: 9h22
